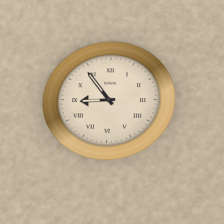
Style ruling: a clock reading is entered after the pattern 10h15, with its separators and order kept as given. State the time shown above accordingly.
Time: 8h54
